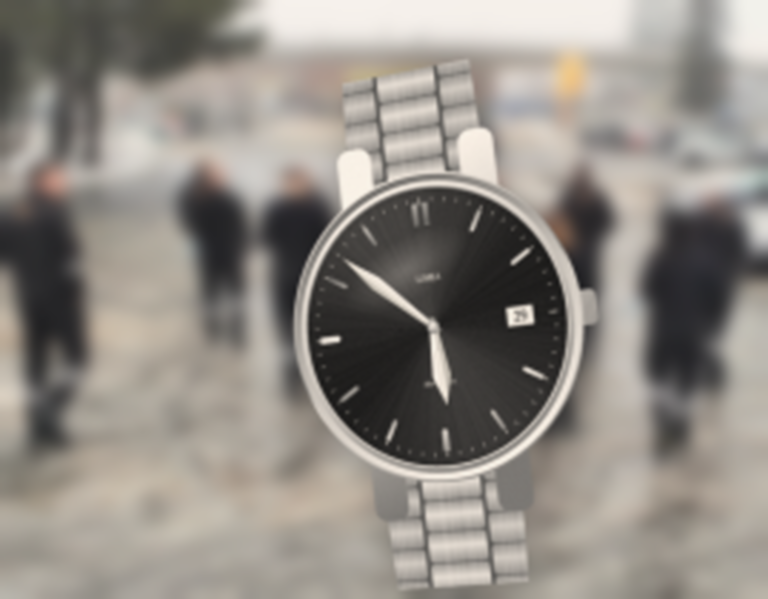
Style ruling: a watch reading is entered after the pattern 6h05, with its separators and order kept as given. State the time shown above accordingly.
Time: 5h52
